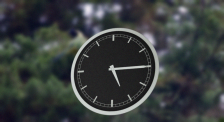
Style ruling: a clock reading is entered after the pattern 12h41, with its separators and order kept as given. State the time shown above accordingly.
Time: 5h15
